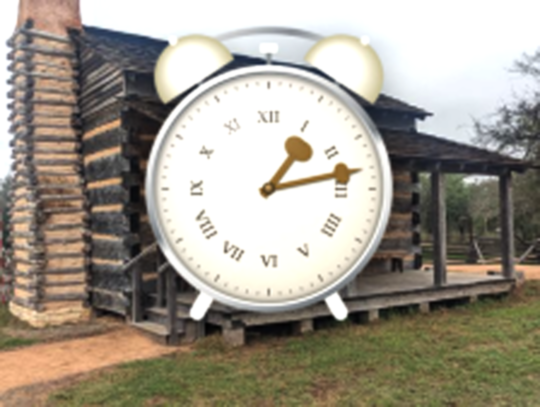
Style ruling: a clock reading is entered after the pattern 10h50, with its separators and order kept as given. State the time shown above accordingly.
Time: 1h13
